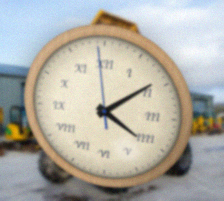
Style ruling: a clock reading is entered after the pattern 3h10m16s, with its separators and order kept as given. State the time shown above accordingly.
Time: 4h08m59s
